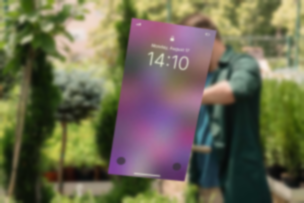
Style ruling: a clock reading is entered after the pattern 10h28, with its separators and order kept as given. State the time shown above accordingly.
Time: 14h10
